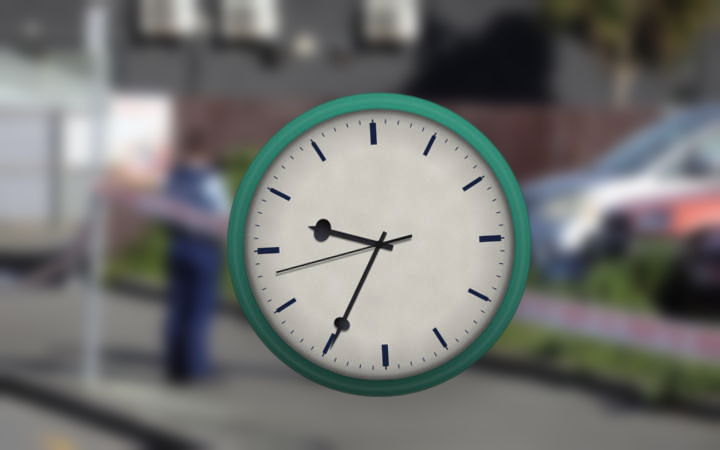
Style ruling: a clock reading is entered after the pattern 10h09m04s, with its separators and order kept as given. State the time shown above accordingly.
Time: 9h34m43s
